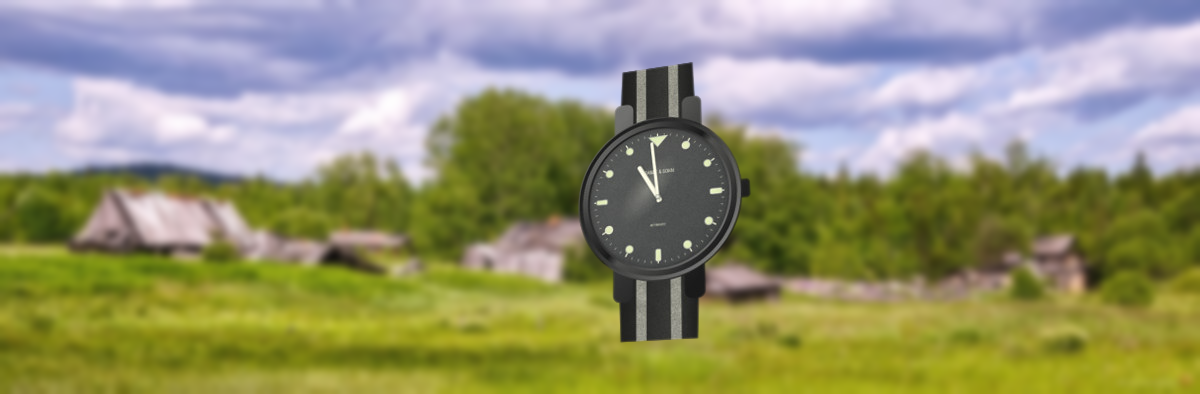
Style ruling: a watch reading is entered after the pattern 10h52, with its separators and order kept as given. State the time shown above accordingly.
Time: 10h59
